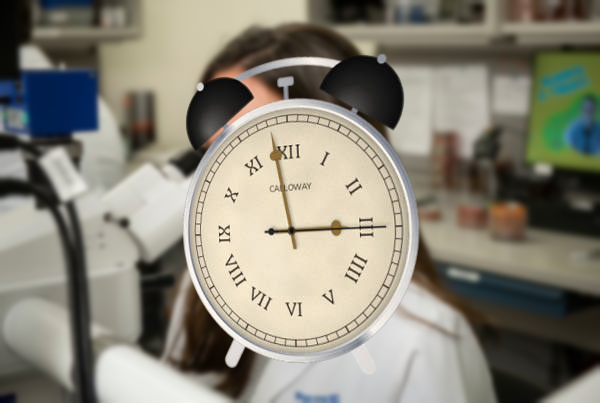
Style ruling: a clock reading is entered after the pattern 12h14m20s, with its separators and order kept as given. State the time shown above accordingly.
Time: 2h58m15s
